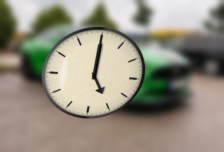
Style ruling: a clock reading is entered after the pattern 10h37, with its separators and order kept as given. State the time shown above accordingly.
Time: 5h00
